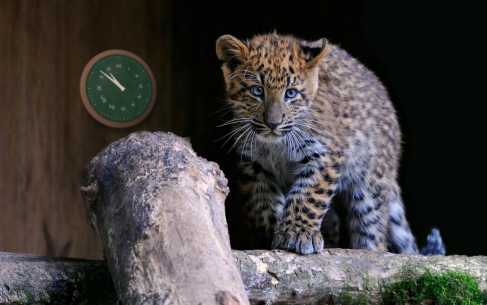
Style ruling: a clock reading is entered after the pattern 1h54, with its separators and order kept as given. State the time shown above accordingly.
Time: 10h52
